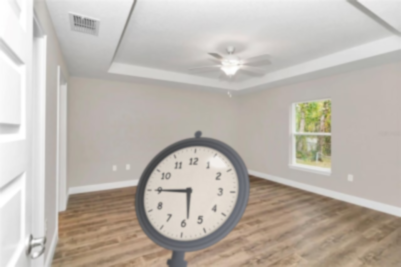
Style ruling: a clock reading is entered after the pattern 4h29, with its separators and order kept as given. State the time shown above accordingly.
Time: 5h45
